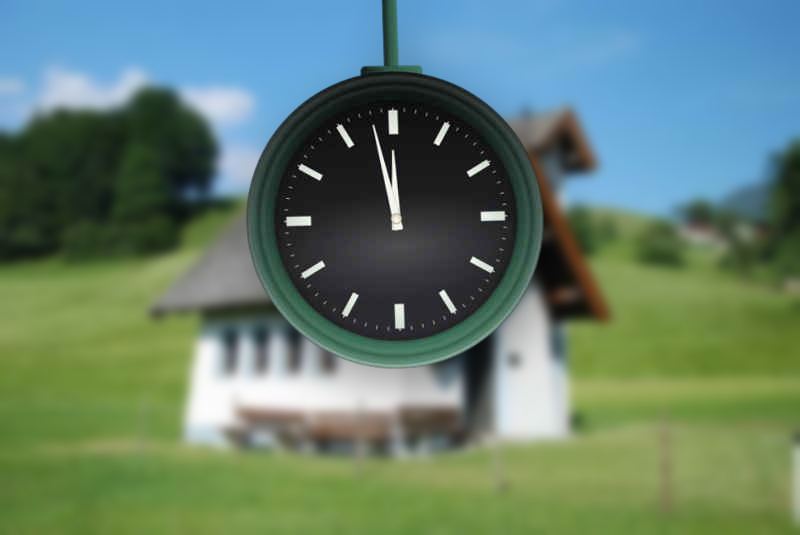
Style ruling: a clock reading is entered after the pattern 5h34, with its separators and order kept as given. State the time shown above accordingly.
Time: 11h58
